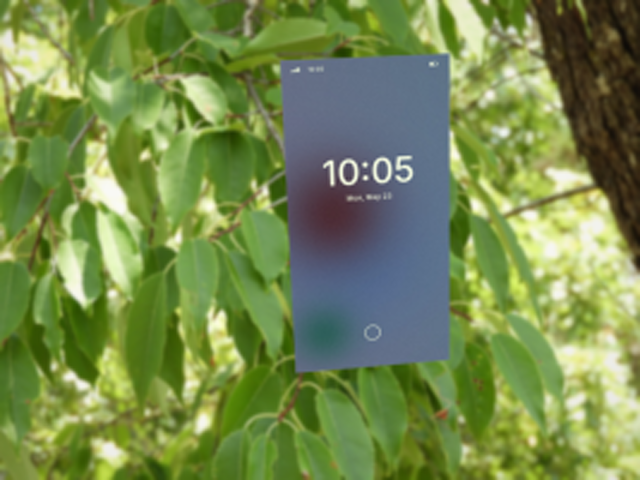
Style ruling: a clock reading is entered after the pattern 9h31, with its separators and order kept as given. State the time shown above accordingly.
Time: 10h05
